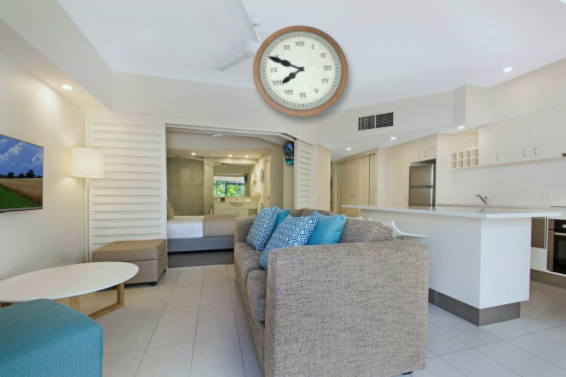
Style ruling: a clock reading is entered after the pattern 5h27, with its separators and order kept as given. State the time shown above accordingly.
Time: 7h49
